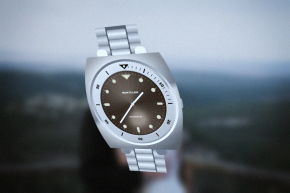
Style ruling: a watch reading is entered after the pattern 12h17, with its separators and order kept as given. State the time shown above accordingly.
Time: 1h37
